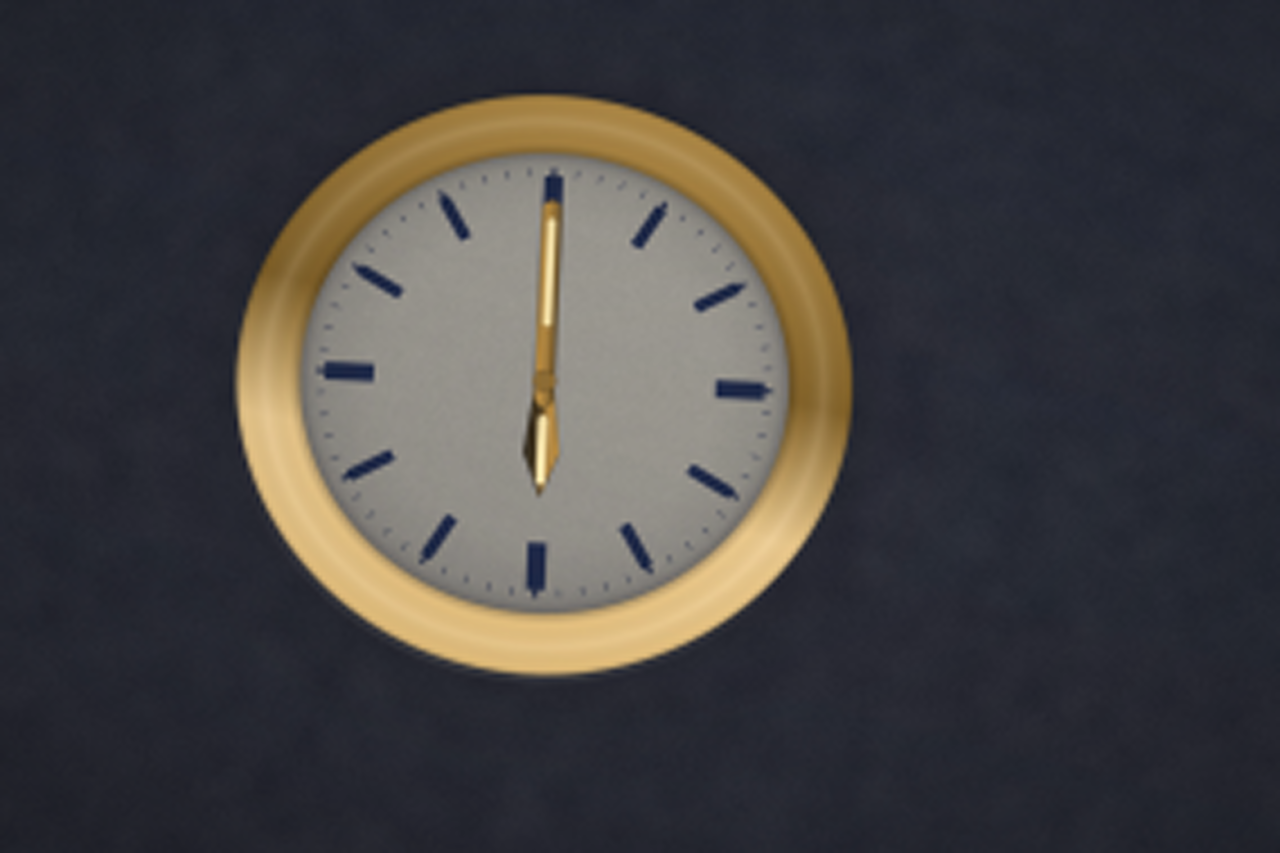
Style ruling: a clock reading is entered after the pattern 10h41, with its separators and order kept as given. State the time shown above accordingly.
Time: 6h00
